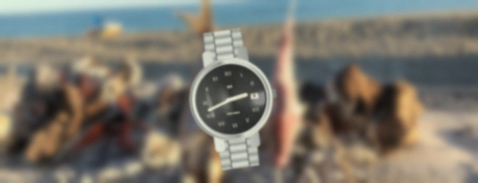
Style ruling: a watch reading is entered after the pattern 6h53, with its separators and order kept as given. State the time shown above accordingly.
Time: 2h42
